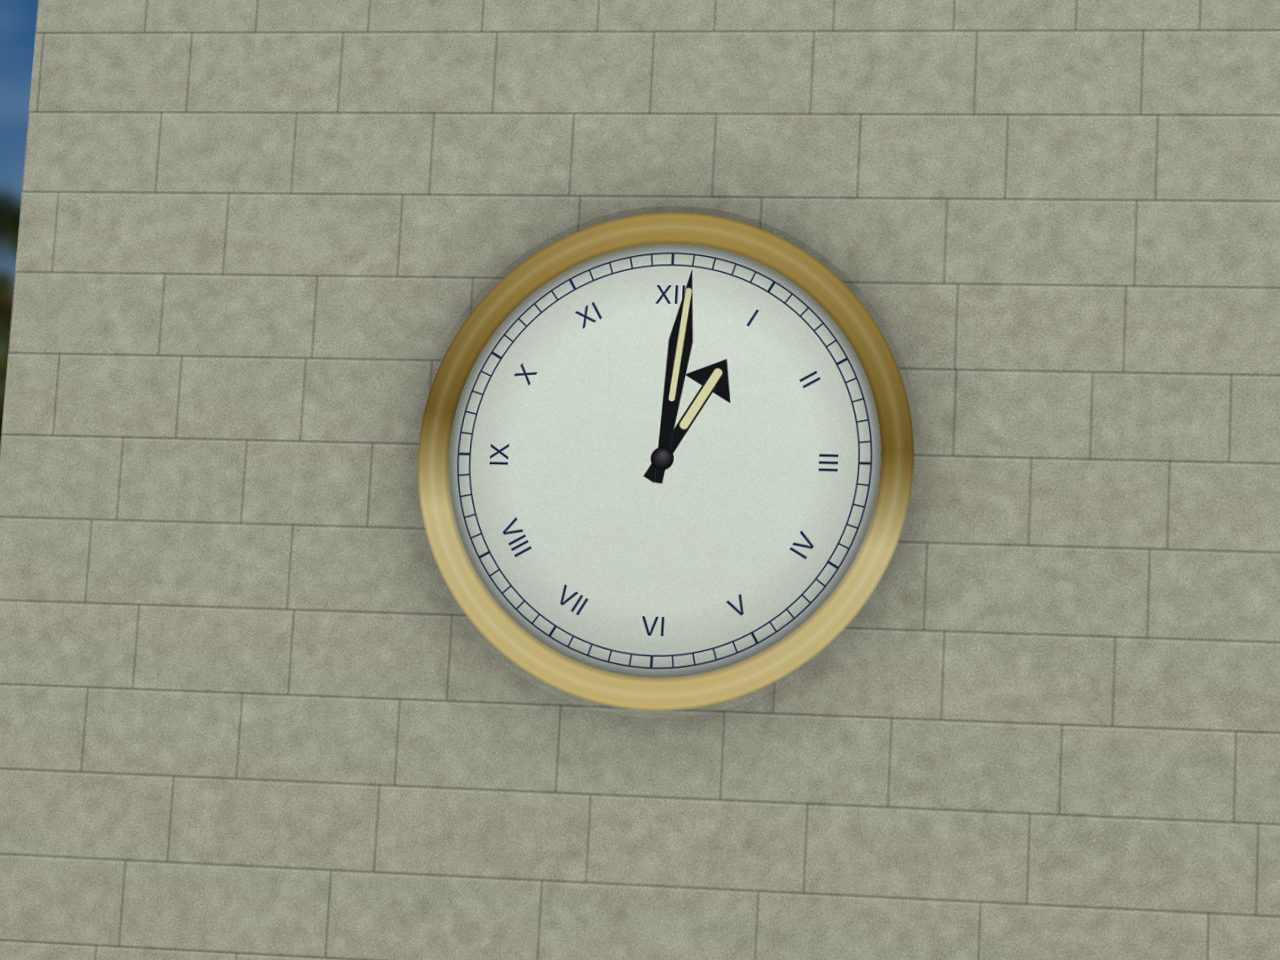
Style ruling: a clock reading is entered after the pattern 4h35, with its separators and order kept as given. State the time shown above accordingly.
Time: 1h01
